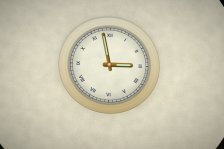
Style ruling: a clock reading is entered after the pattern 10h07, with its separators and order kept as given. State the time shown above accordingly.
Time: 2h58
